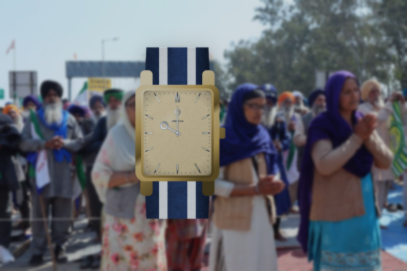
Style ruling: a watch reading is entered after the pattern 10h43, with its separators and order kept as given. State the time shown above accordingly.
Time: 10h00
